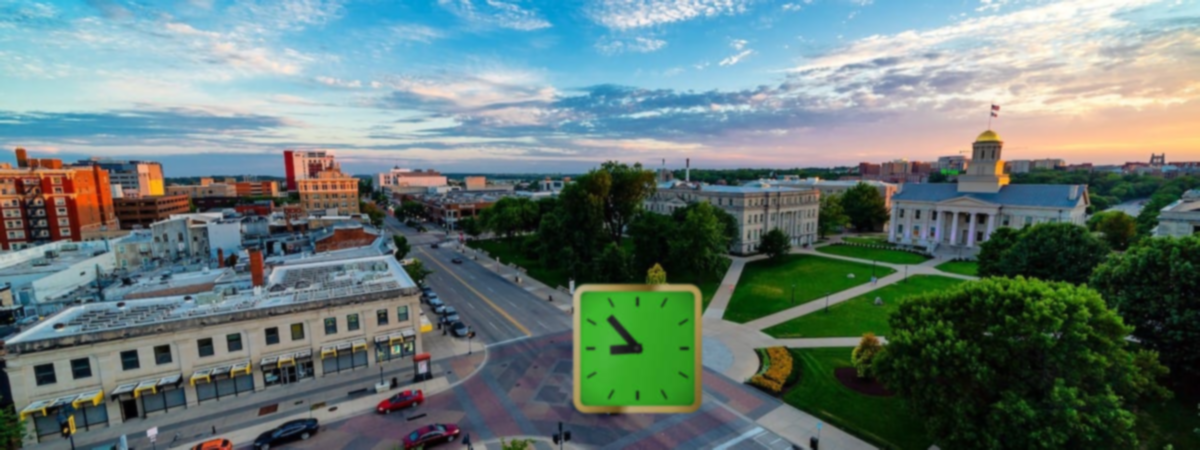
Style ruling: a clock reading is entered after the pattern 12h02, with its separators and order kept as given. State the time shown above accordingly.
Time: 8h53
